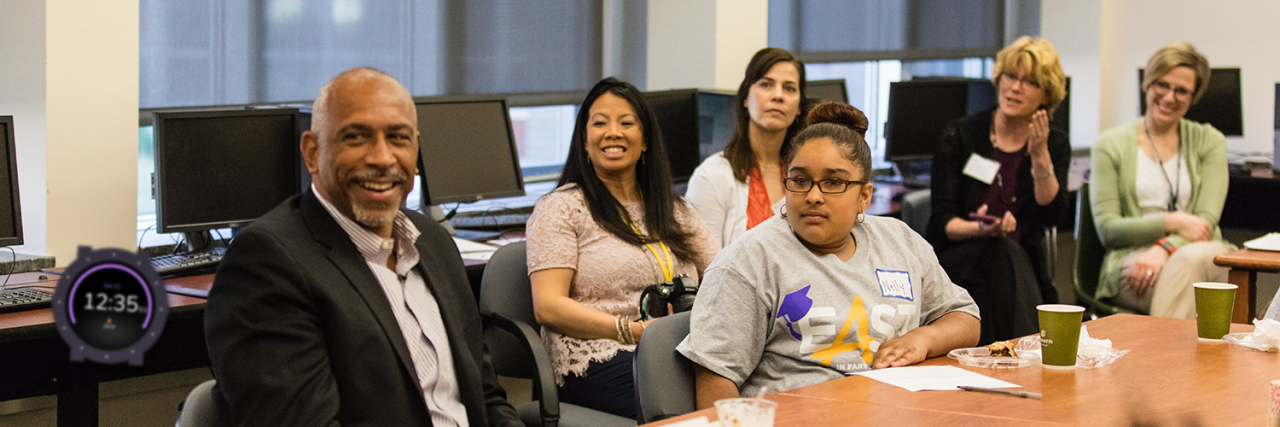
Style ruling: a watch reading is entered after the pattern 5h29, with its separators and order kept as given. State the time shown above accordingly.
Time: 12h35
